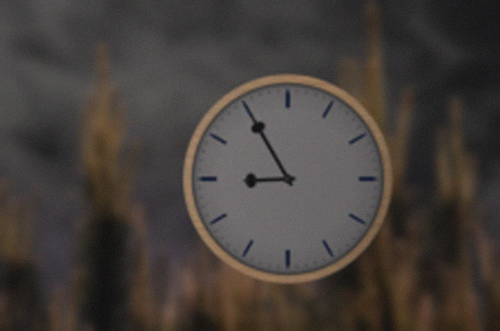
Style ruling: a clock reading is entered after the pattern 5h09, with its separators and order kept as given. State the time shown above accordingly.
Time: 8h55
